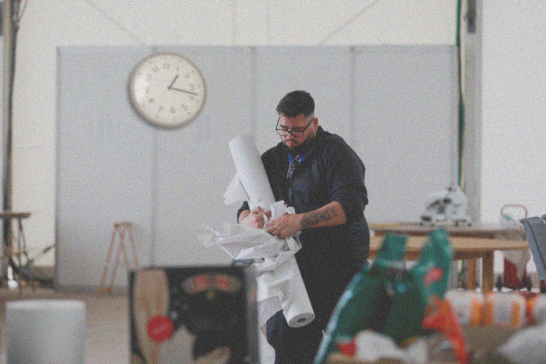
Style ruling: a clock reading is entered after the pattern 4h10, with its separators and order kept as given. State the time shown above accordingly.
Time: 1h18
